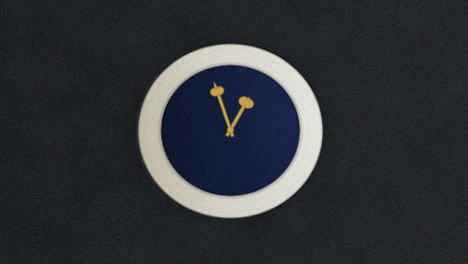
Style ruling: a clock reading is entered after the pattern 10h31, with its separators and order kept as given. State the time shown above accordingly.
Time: 12h57
